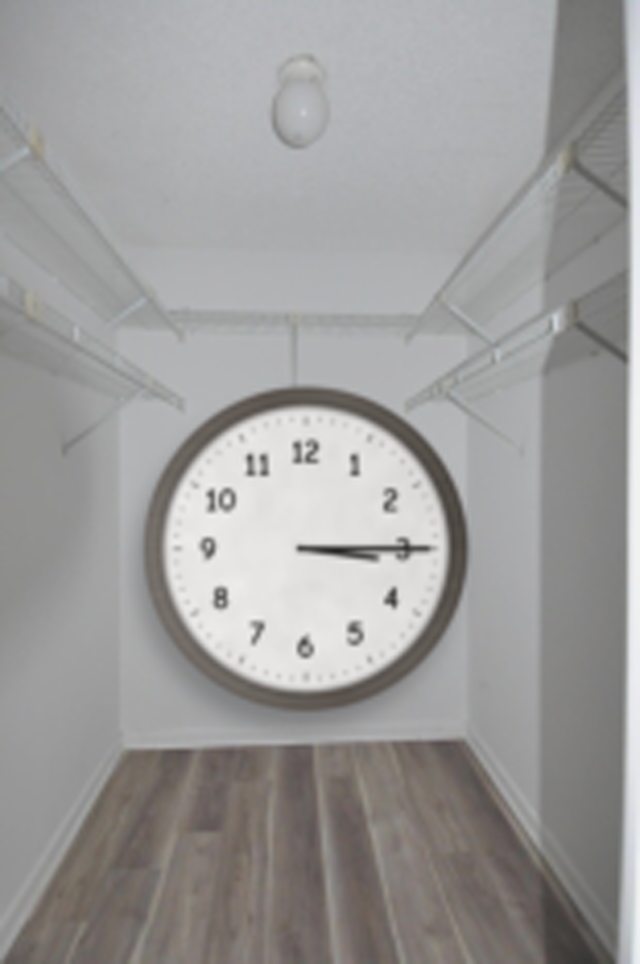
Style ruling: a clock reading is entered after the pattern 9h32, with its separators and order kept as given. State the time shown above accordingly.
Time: 3h15
